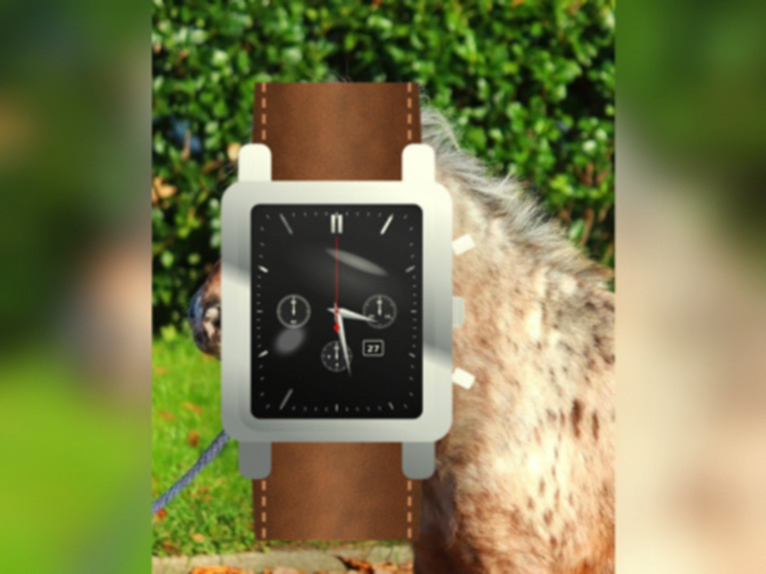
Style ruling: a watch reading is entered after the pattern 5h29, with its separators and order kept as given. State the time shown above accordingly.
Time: 3h28
